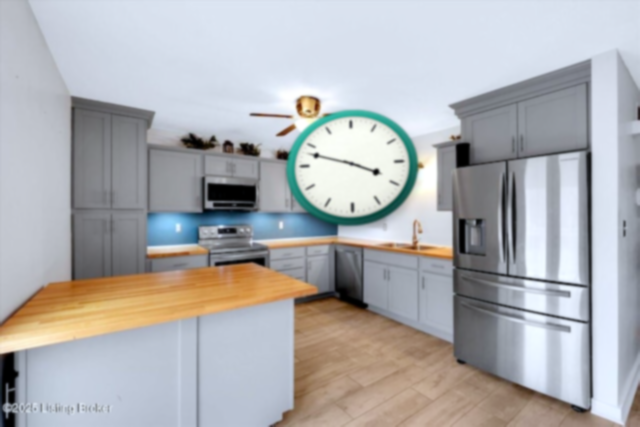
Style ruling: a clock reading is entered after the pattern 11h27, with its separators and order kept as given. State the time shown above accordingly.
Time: 3h48
